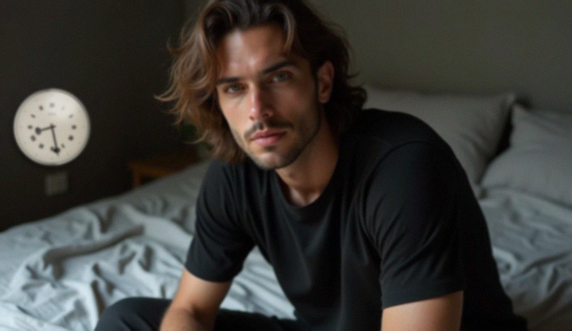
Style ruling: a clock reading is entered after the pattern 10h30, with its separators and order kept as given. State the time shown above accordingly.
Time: 8h28
